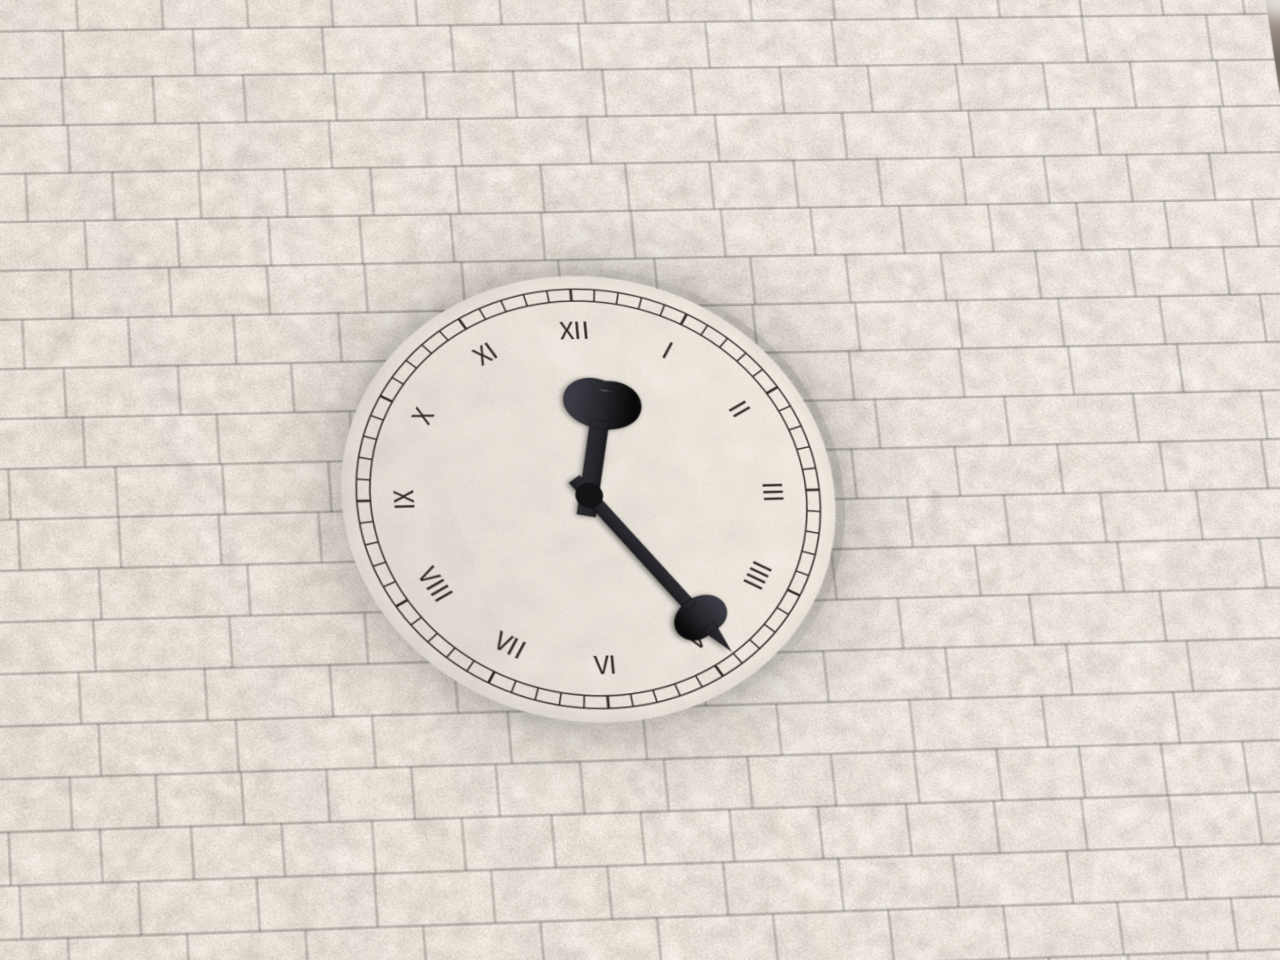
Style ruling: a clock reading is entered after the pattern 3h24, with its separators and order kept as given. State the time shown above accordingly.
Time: 12h24
